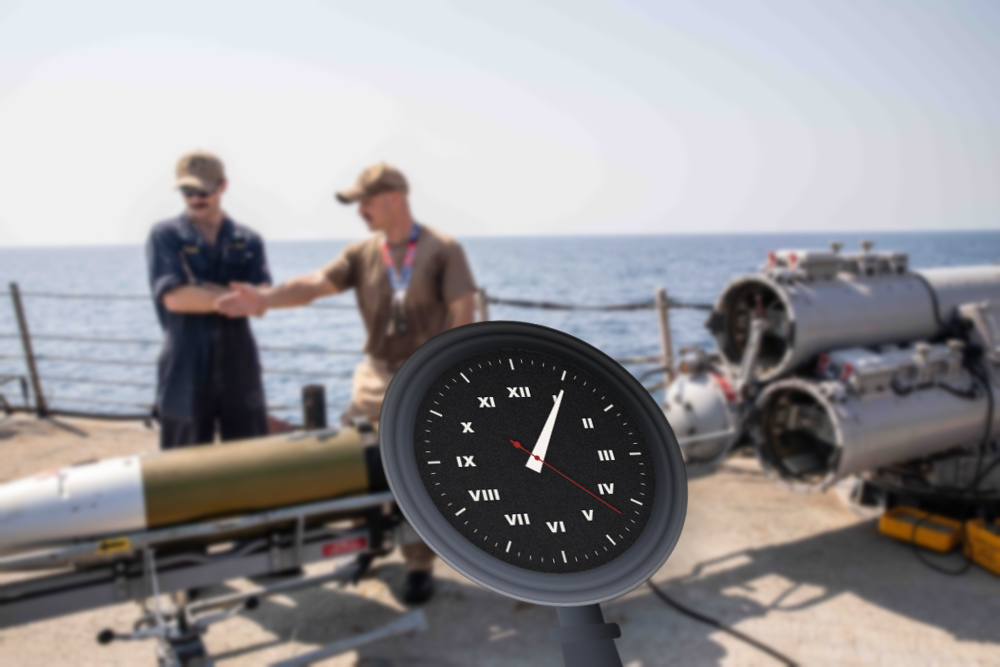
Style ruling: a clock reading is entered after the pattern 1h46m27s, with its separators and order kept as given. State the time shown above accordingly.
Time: 1h05m22s
